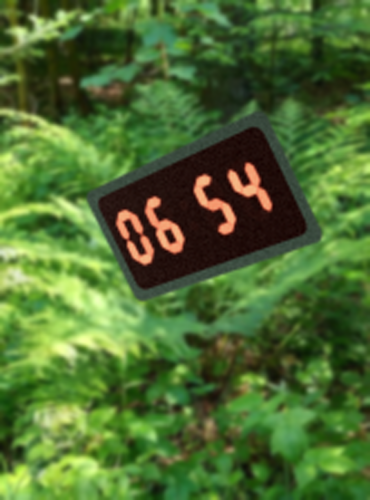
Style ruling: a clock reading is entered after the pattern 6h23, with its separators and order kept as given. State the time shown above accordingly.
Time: 6h54
